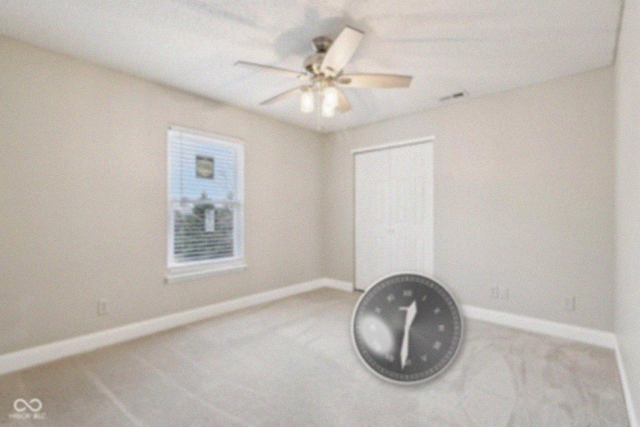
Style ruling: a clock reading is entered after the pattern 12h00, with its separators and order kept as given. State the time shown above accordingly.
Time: 12h31
